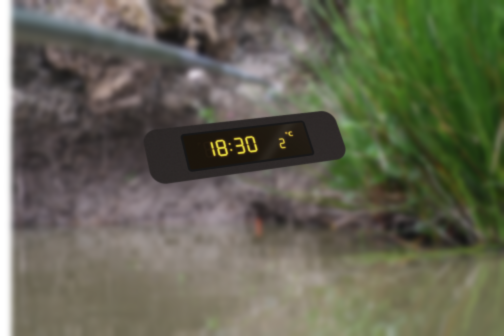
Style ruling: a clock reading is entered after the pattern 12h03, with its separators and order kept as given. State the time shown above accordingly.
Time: 18h30
